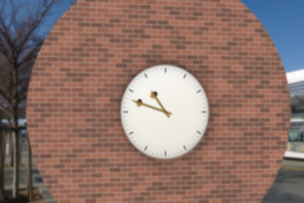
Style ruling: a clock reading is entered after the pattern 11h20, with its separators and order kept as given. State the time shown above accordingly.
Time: 10h48
